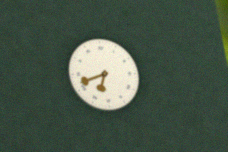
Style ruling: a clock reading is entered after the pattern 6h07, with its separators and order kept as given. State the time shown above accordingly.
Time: 6h42
